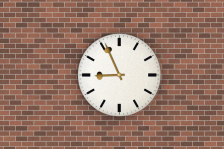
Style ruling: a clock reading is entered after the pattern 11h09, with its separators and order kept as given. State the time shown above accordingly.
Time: 8h56
